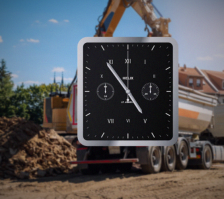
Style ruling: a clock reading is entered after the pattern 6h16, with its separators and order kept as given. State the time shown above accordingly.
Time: 4h54
